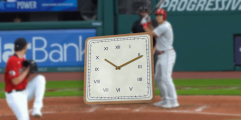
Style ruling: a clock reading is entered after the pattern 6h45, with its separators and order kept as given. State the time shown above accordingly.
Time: 10h11
